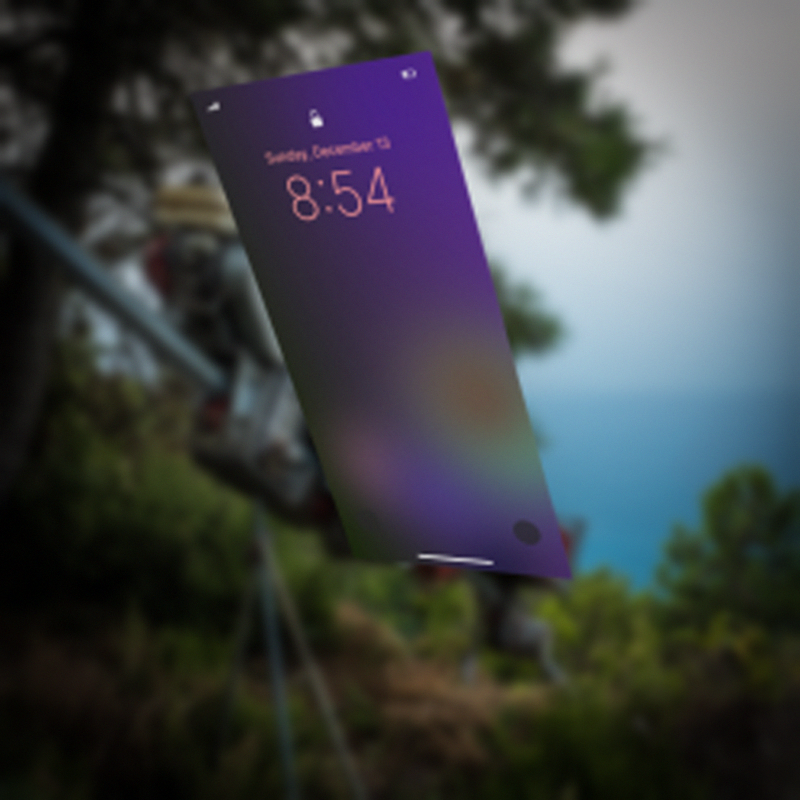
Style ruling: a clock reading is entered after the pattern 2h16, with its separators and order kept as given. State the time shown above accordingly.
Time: 8h54
